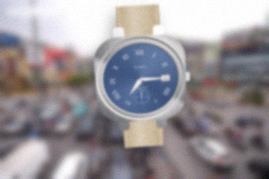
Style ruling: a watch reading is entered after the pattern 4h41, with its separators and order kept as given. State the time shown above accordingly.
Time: 7h15
